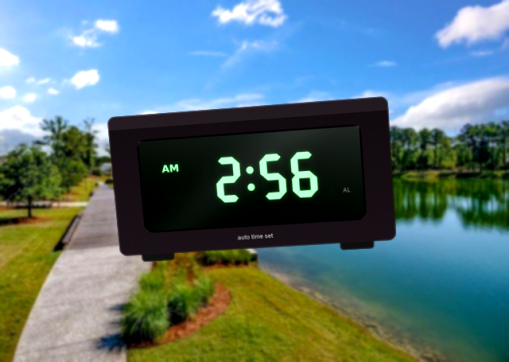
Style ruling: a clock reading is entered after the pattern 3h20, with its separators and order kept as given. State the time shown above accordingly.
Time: 2h56
